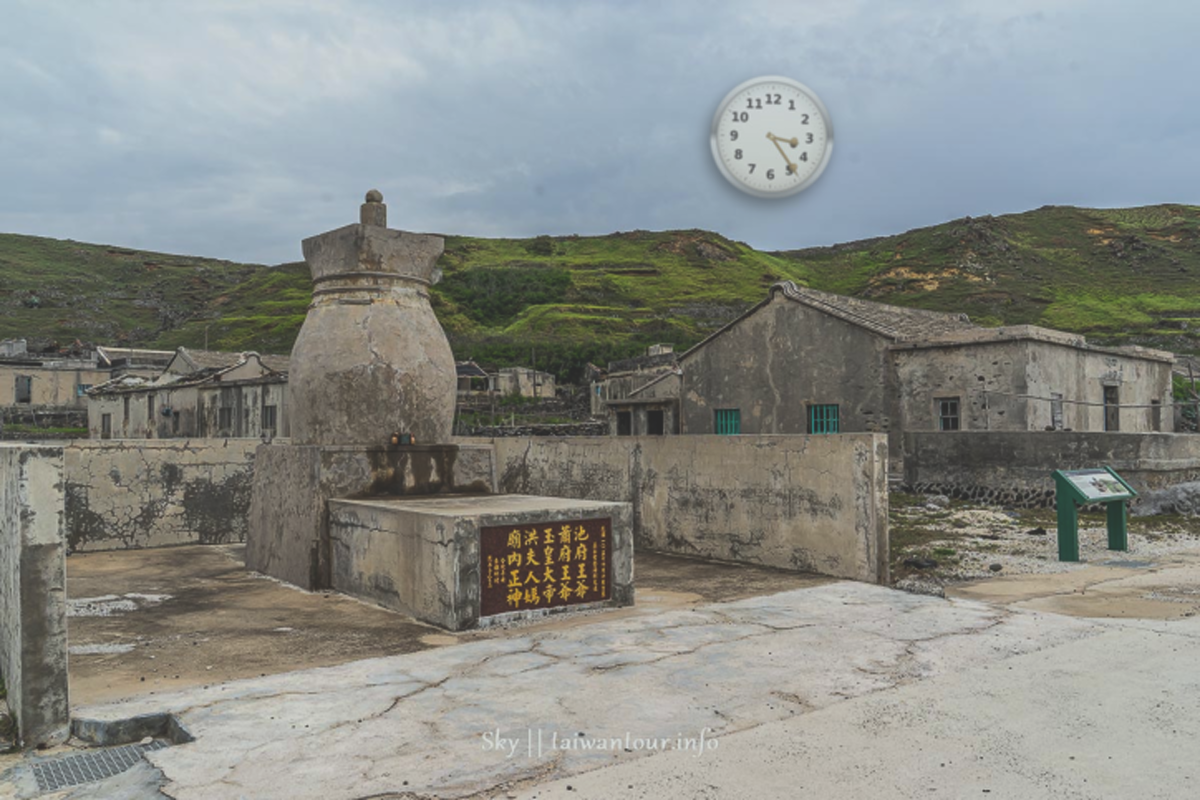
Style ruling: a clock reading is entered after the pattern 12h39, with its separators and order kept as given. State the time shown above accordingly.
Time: 3h24
